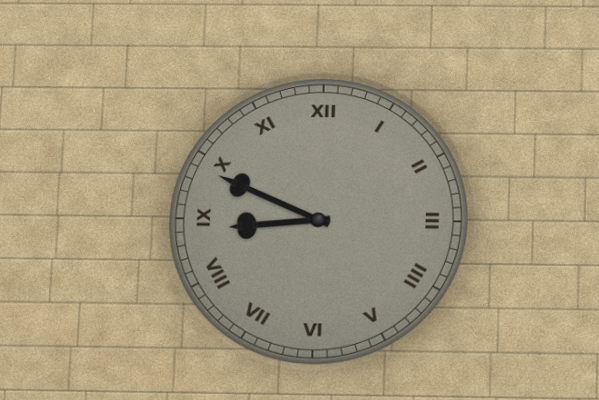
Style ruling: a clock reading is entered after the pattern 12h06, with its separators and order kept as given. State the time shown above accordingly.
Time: 8h49
